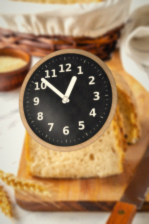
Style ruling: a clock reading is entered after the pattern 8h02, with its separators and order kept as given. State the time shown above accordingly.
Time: 12h52
